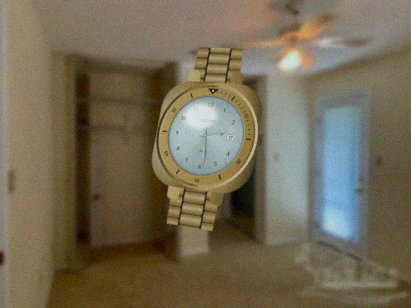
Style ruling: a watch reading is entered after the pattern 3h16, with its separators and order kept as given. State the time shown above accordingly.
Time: 2h29
